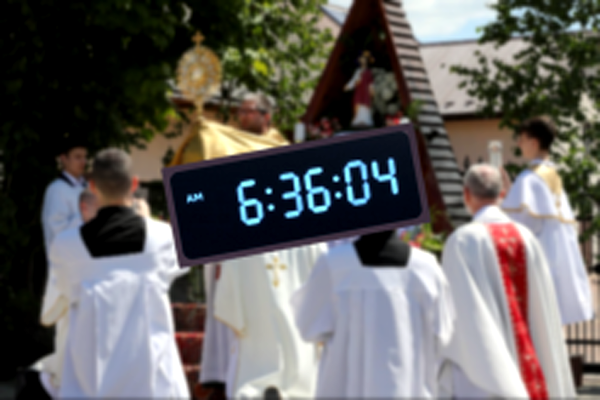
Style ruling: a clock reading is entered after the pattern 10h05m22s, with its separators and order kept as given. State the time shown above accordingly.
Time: 6h36m04s
